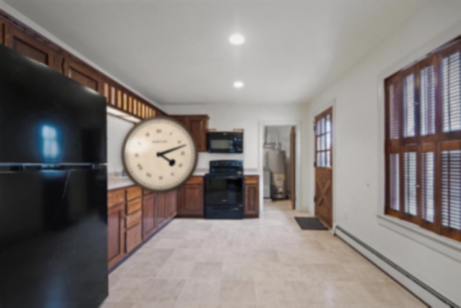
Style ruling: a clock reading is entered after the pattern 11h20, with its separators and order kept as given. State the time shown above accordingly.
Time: 4h12
